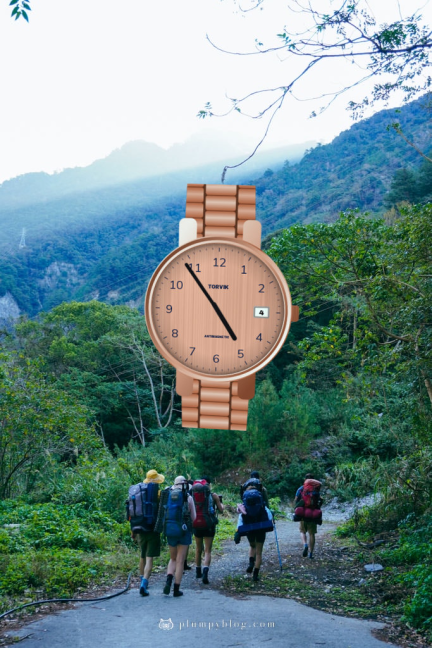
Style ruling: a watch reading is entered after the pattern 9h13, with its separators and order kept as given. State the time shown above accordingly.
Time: 4h54
